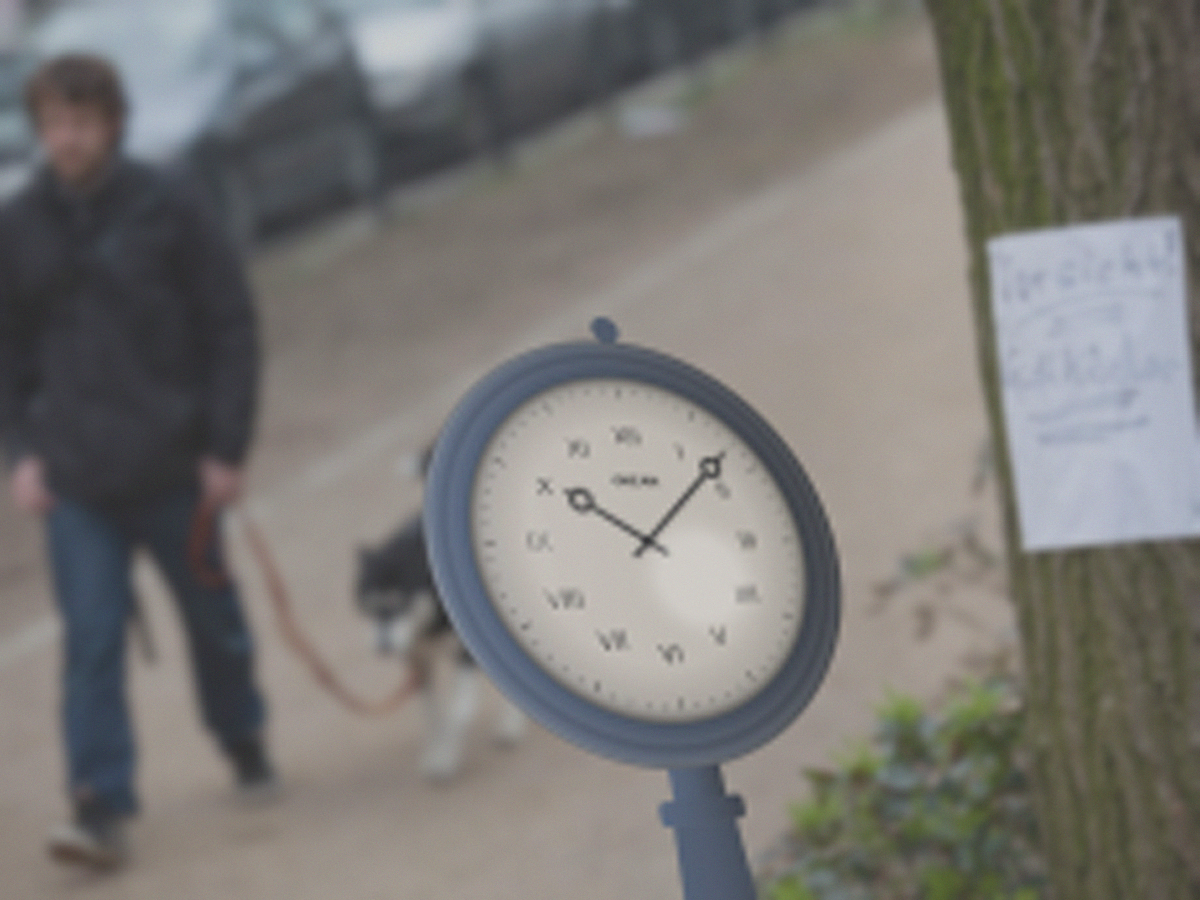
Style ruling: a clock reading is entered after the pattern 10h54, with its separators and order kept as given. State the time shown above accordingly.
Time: 10h08
